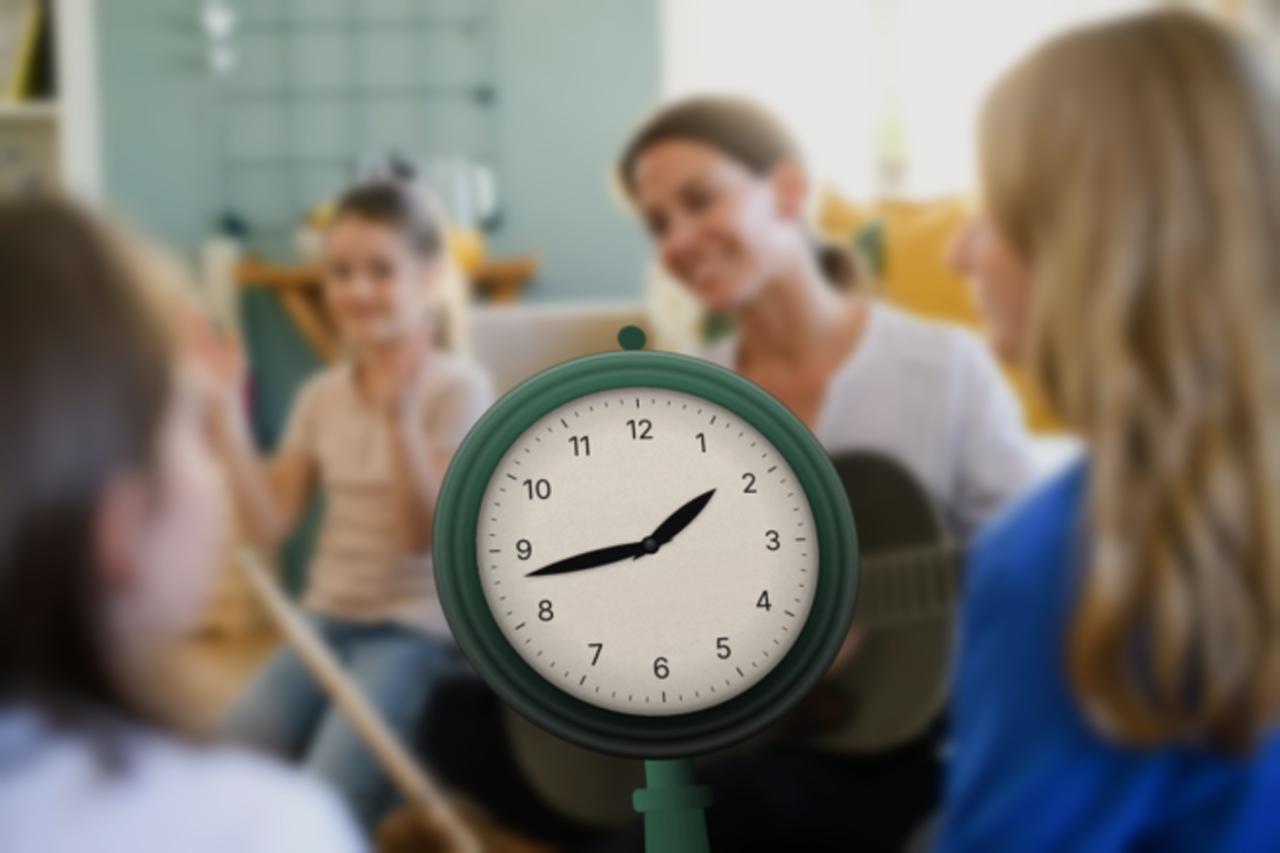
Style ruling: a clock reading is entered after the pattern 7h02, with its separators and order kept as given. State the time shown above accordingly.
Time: 1h43
